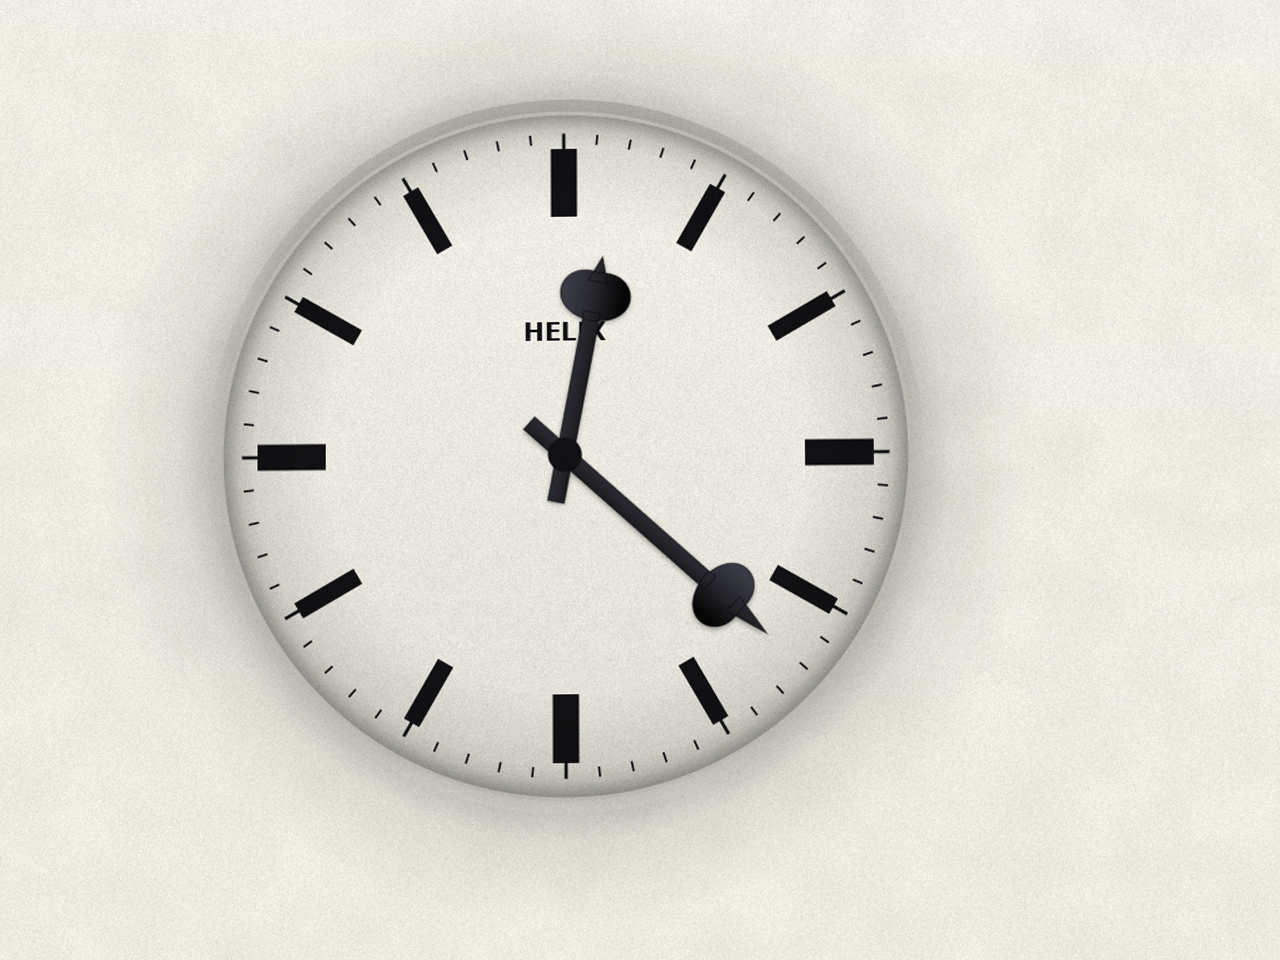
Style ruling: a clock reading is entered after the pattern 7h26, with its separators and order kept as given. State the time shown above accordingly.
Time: 12h22
